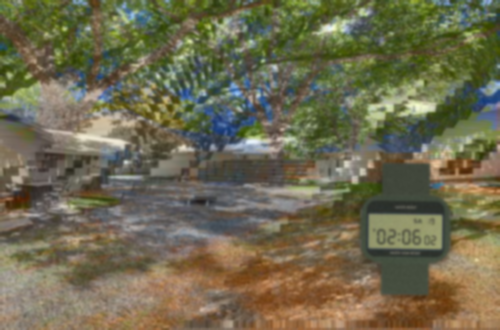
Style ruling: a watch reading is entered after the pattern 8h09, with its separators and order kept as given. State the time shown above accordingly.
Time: 2h06
